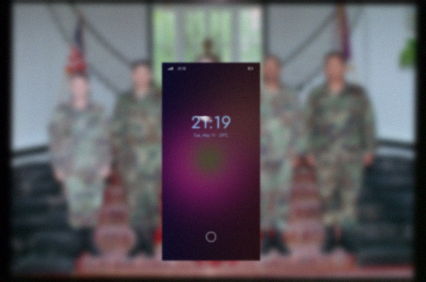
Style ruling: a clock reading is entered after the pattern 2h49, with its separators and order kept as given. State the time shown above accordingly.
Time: 21h19
